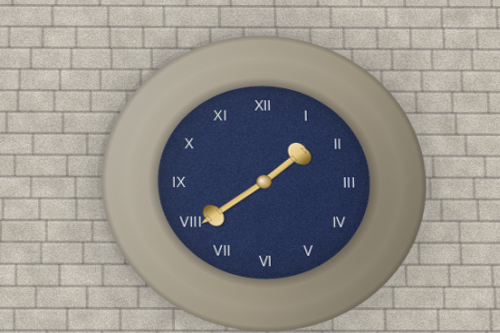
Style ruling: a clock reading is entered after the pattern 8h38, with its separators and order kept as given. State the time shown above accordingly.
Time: 1h39
